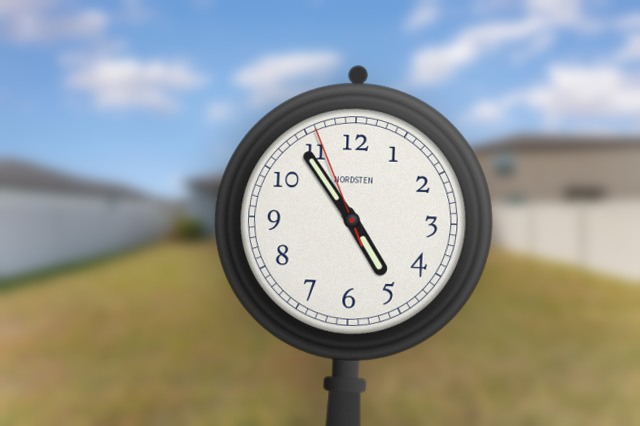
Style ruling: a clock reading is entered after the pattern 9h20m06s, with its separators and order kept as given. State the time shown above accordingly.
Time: 4h53m56s
